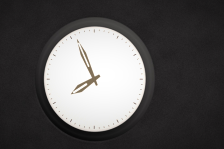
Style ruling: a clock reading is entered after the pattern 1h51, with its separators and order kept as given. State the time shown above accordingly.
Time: 7h56
